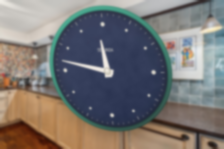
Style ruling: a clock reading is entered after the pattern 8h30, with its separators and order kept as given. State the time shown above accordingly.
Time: 11h47
